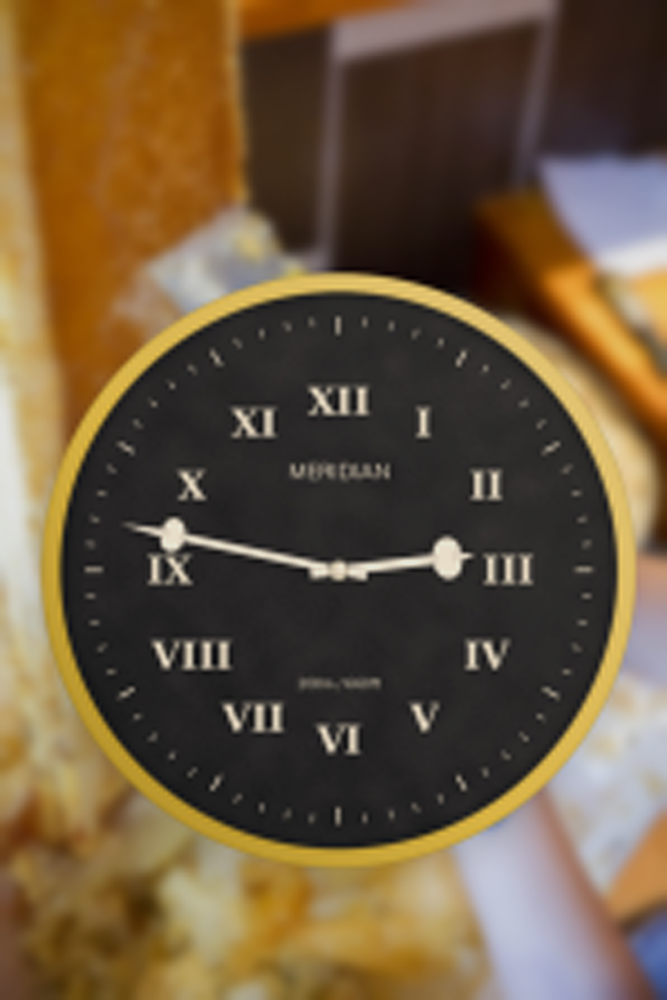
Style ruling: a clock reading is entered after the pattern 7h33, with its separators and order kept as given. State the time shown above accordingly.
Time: 2h47
